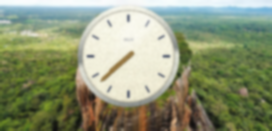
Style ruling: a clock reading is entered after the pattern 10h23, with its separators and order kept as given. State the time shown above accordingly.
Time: 7h38
